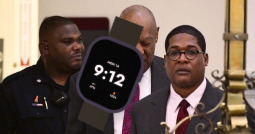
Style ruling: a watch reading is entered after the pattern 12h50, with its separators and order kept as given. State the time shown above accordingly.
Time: 9h12
